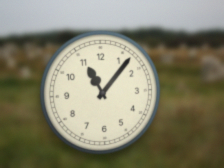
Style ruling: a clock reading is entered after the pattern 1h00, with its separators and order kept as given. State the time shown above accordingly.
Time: 11h07
